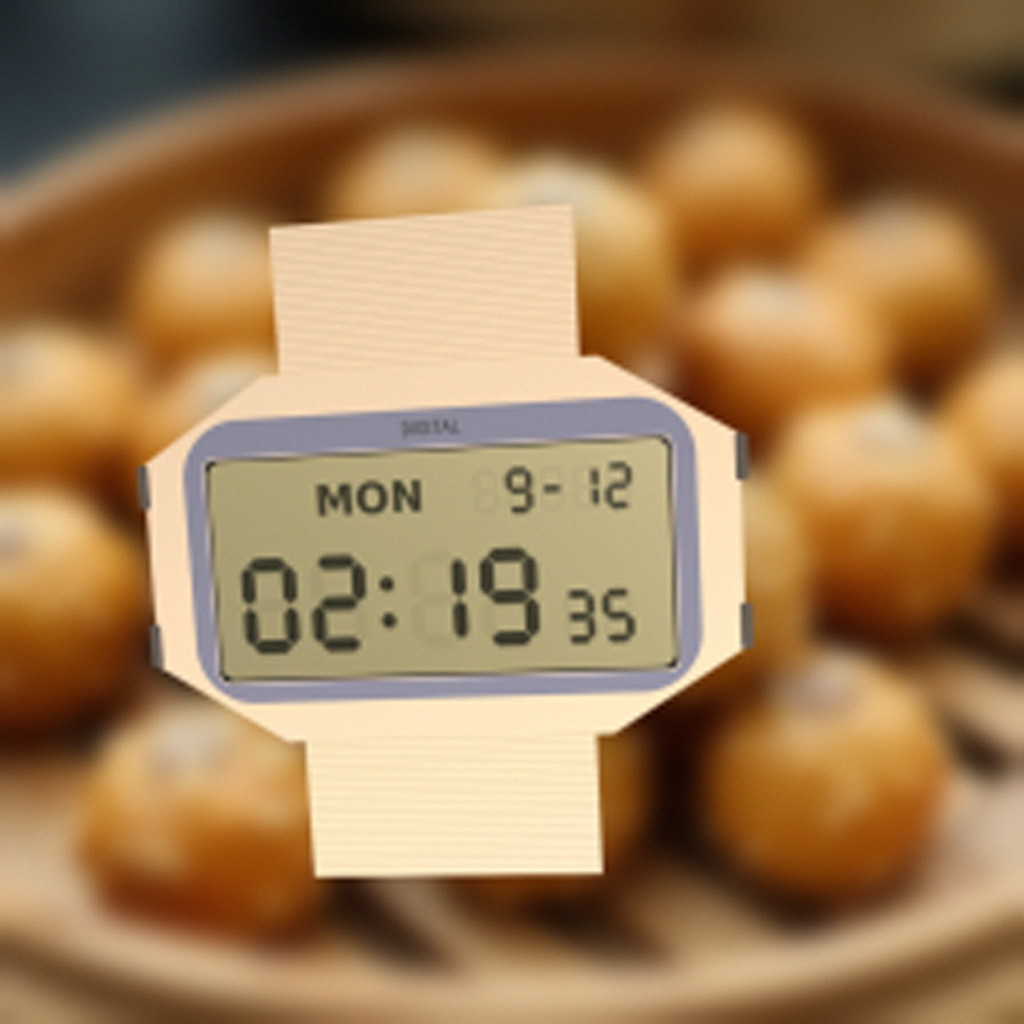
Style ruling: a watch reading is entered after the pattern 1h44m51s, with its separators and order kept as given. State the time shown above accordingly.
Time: 2h19m35s
